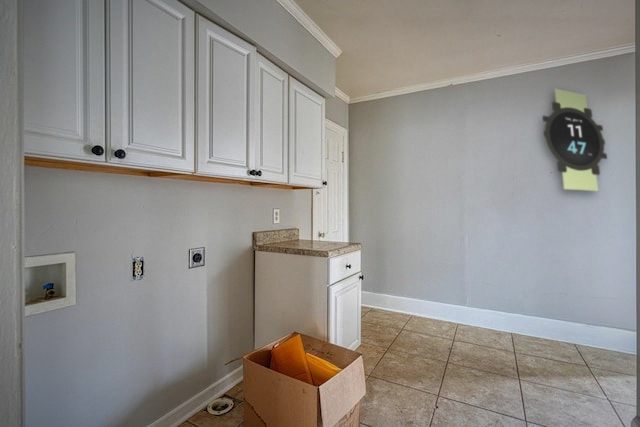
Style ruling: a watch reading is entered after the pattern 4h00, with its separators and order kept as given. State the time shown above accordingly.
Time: 11h47
